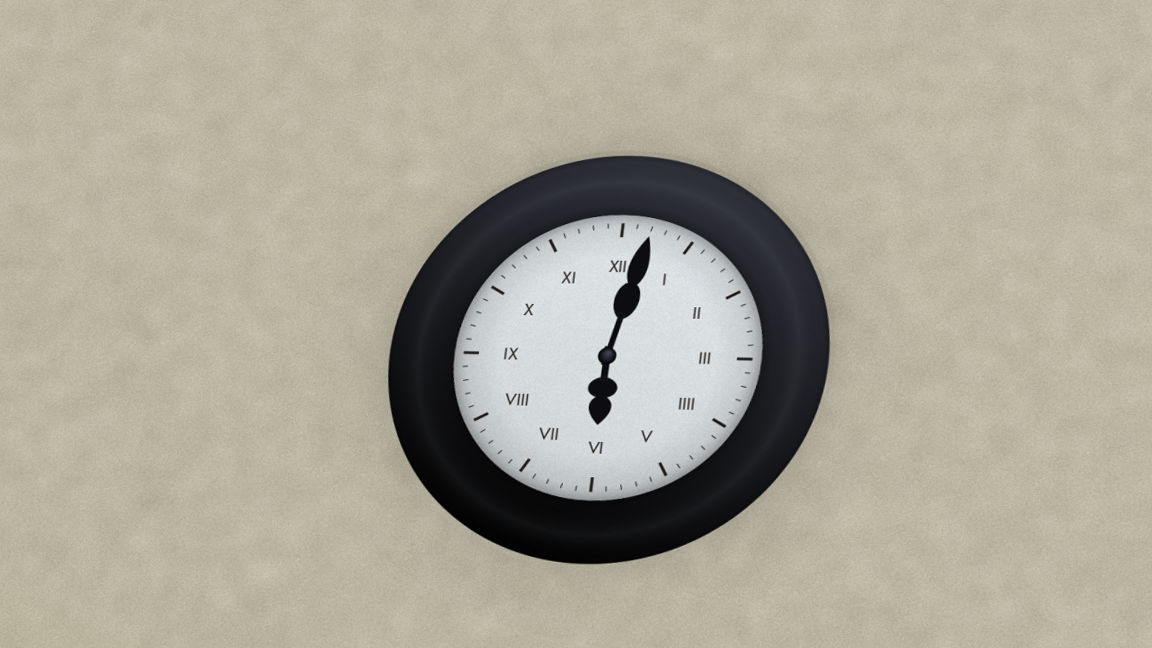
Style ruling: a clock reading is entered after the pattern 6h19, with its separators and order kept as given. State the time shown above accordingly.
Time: 6h02
